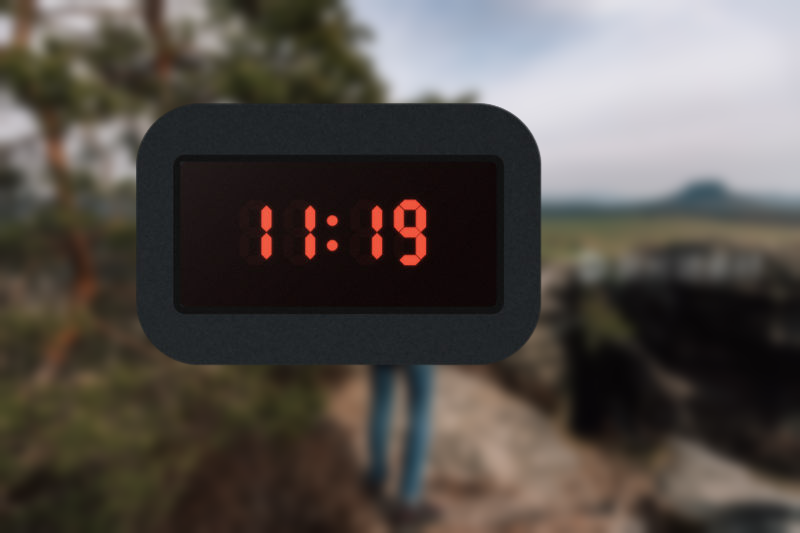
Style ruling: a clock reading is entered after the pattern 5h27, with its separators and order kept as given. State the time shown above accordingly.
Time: 11h19
